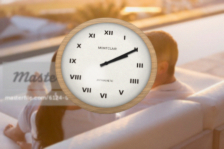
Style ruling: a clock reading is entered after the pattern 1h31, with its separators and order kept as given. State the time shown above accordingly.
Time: 2h10
